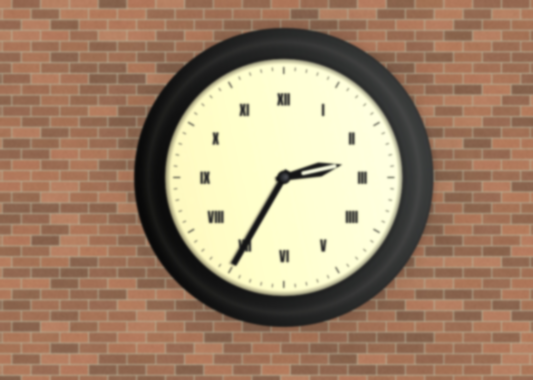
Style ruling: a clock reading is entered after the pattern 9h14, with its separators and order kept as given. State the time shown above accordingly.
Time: 2h35
